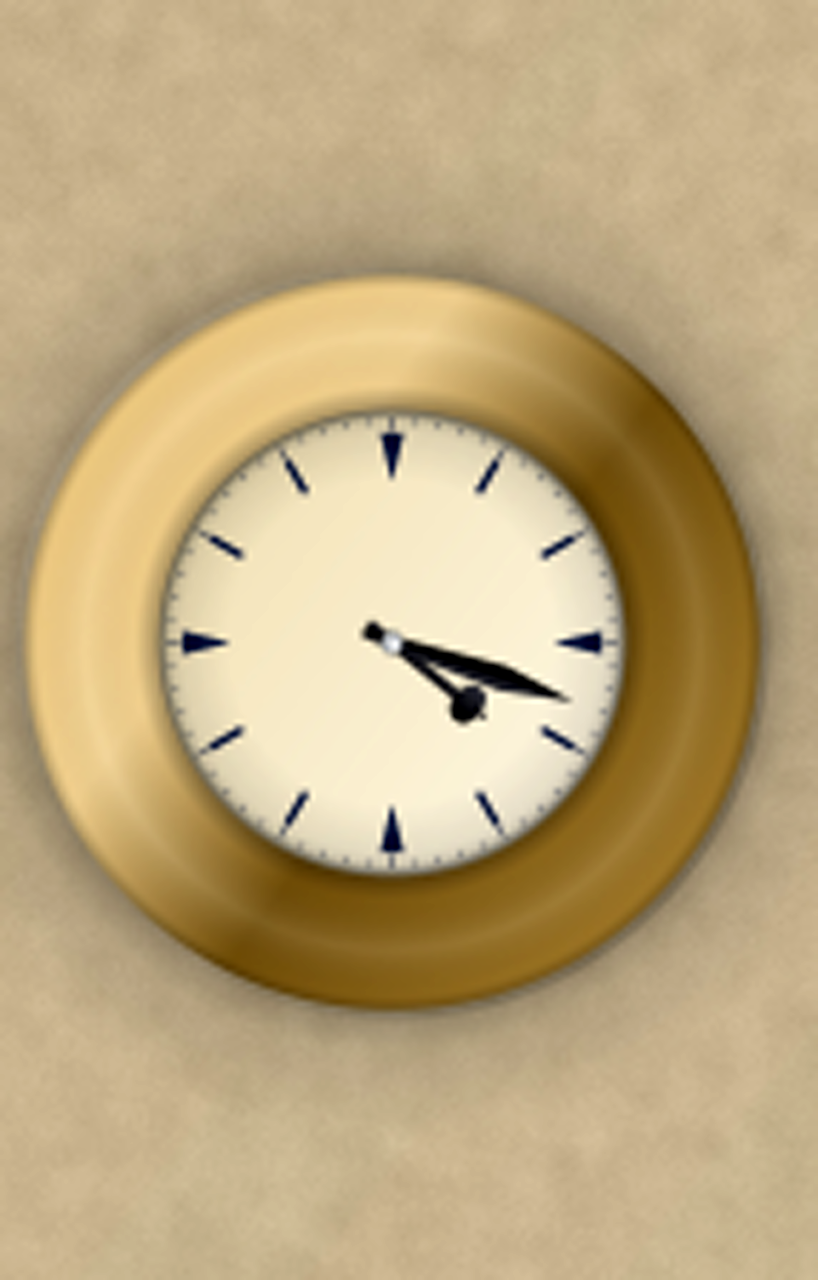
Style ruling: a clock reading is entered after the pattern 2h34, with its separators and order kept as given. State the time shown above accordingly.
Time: 4h18
